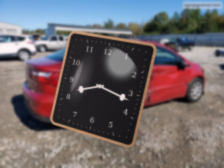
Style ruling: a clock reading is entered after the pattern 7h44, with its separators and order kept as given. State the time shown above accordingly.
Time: 8h17
